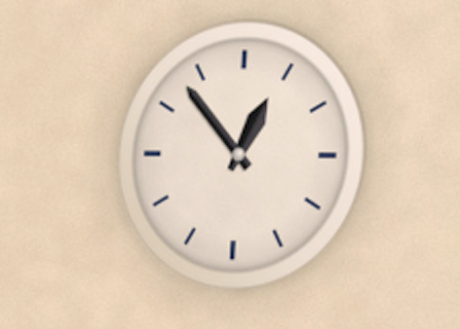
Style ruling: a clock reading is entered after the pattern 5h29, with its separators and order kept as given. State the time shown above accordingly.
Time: 12h53
